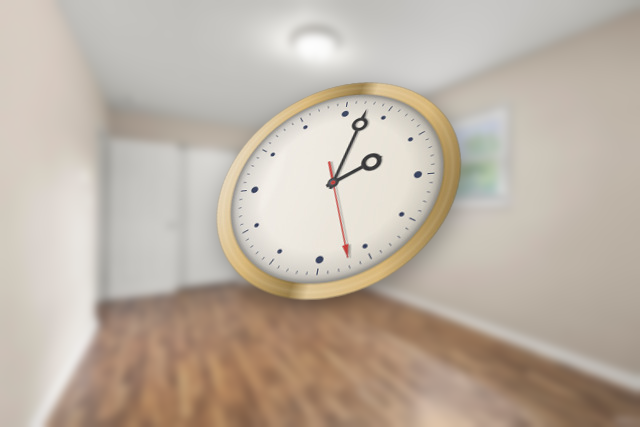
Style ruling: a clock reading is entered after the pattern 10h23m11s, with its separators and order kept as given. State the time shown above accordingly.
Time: 2h02m27s
